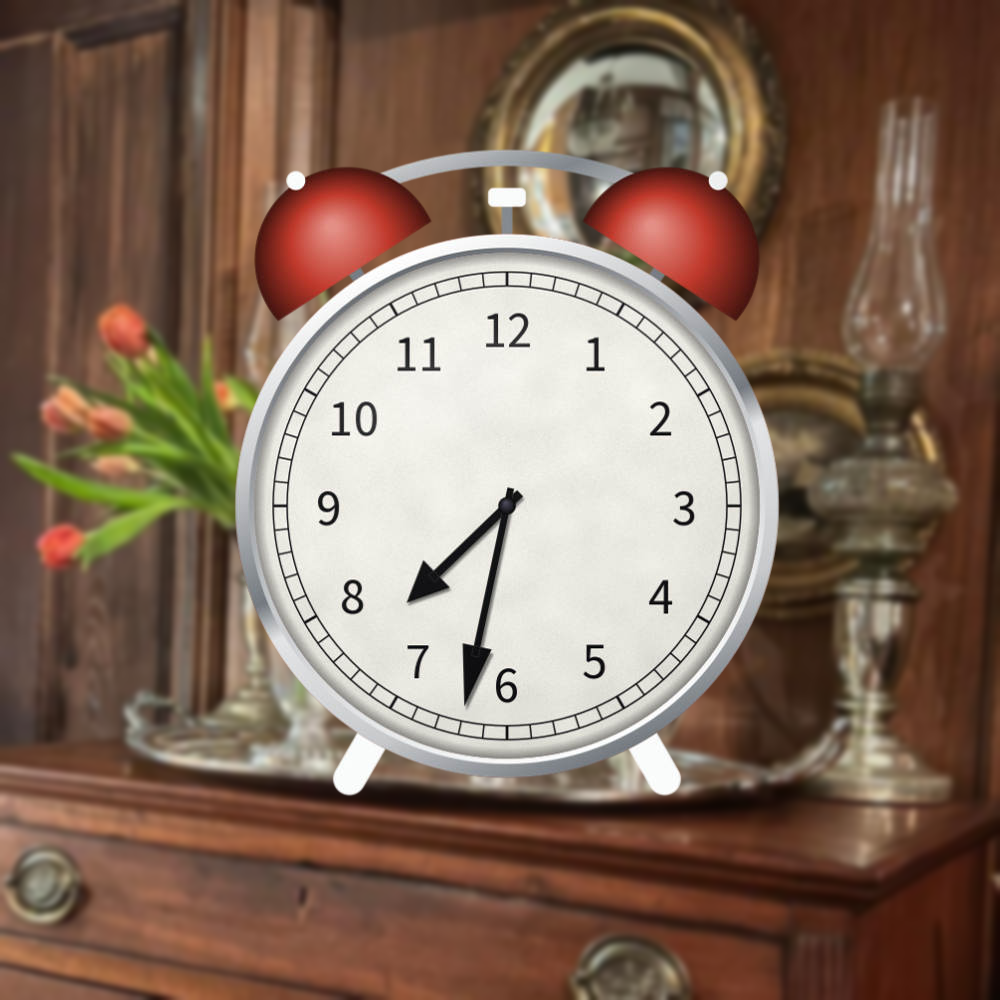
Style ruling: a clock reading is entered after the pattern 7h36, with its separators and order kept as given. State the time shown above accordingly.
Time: 7h32
